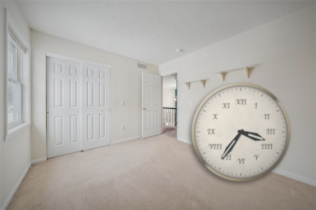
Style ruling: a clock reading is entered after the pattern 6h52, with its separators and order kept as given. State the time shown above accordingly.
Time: 3h36
